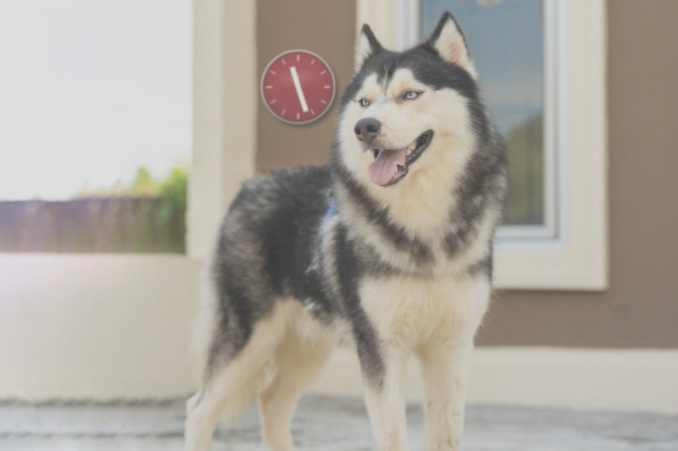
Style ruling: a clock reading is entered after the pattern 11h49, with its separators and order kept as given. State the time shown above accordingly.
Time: 11h27
